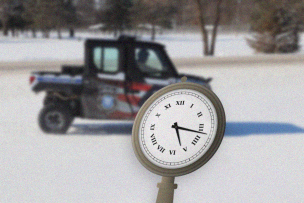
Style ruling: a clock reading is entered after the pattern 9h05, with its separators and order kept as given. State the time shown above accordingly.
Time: 5h17
